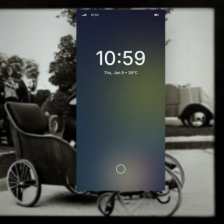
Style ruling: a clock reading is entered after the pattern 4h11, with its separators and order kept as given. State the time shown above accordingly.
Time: 10h59
